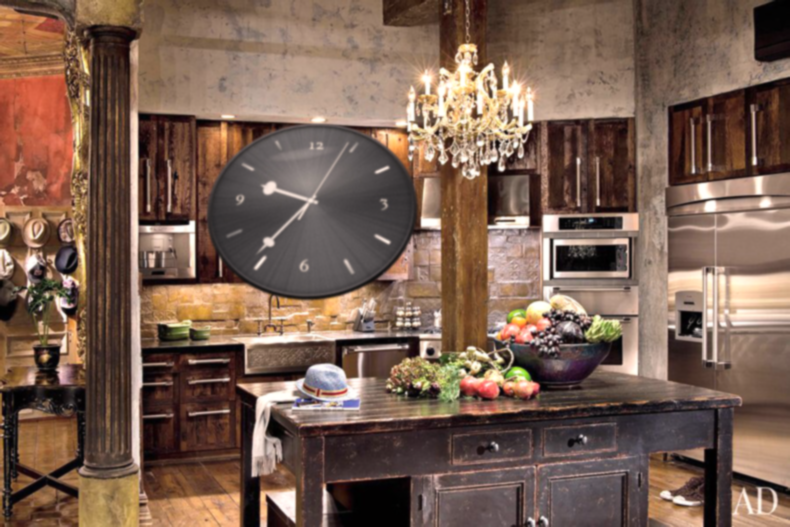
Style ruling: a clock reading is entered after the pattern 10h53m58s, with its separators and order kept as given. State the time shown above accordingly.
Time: 9h36m04s
